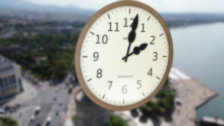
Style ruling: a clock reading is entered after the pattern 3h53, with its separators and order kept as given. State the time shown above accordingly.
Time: 2h02
